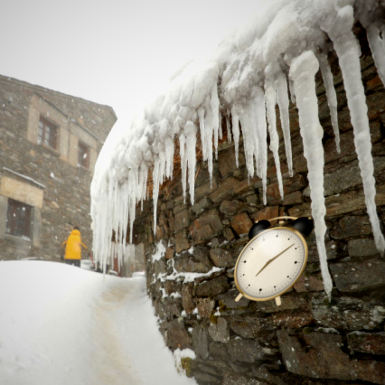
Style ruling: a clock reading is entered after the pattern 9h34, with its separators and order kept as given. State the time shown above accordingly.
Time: 7h08
